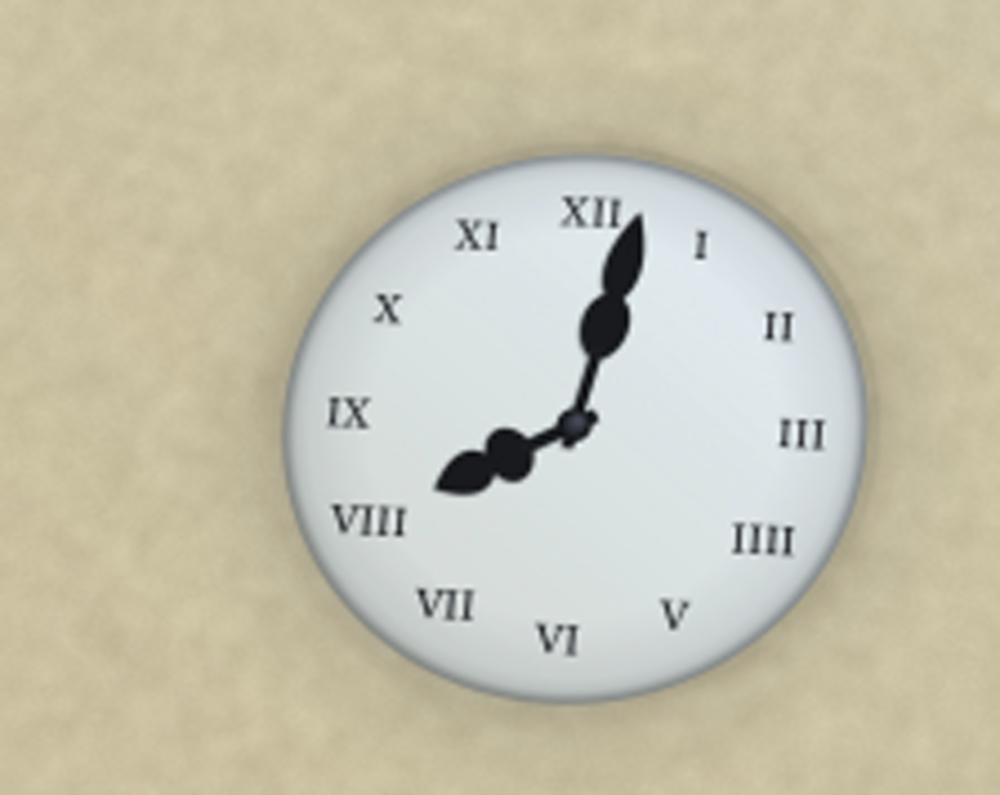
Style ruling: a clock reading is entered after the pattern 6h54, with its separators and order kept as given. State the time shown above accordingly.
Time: 8h02
